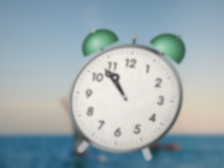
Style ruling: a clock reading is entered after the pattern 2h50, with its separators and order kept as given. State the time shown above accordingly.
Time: 10h53
